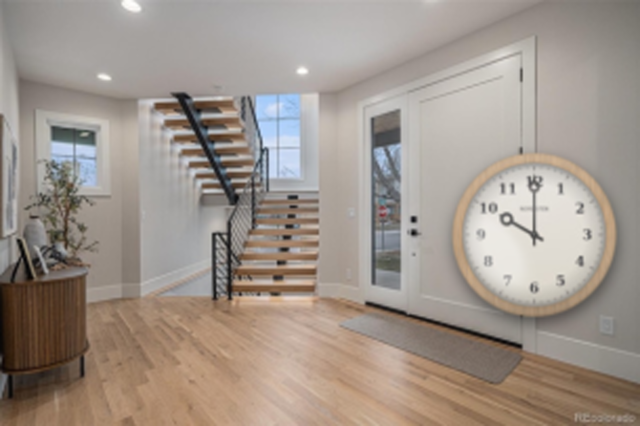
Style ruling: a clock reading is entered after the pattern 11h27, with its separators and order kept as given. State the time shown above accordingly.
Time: 10h00
